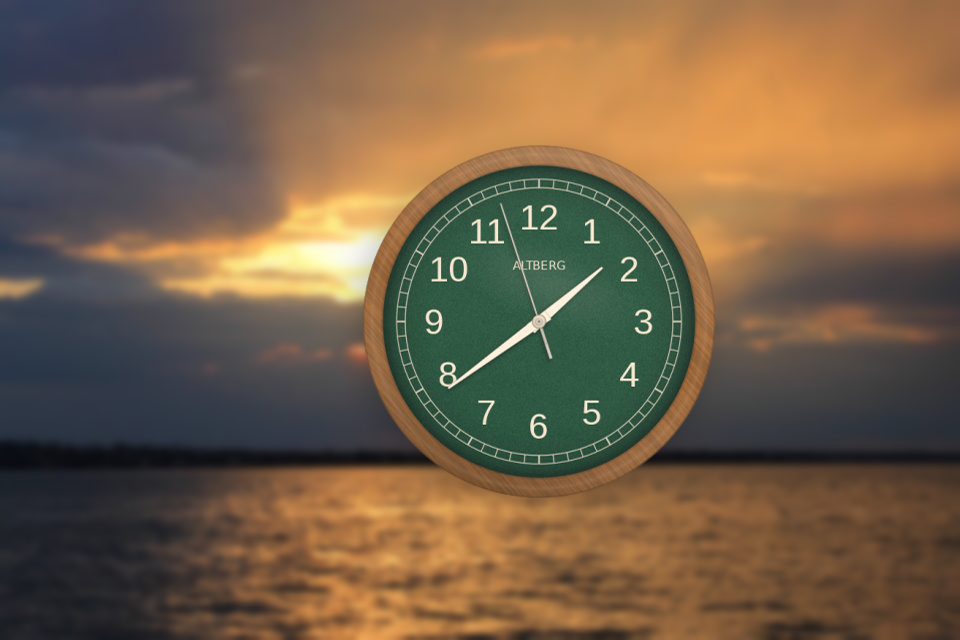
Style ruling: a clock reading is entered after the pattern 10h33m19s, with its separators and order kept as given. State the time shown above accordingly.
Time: 1h38m57s
